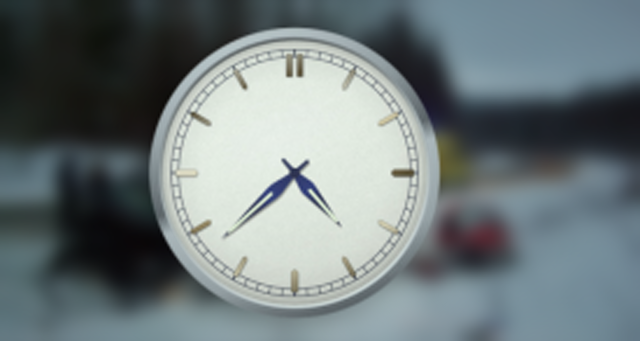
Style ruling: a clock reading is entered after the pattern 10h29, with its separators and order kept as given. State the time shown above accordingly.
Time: 4h38
